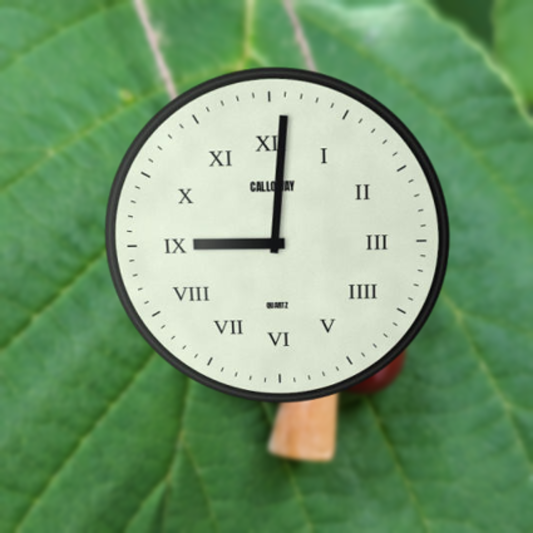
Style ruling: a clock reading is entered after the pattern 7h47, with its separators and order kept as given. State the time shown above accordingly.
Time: 9h01
